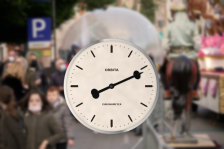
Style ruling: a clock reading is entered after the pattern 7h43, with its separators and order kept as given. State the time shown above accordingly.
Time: 8h11
